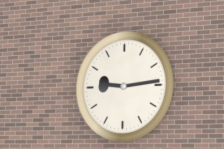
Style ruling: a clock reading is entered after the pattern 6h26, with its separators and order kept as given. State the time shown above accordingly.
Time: 9h14
